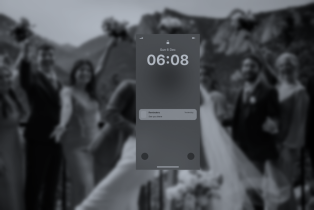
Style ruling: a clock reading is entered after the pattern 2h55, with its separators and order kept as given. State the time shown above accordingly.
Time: 6h08
